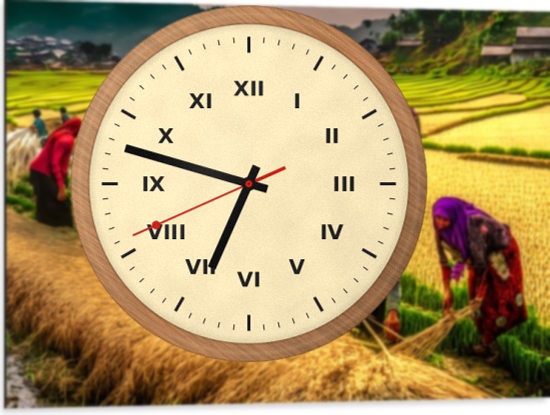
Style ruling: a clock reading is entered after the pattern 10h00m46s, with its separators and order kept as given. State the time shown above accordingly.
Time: 6h47m41s
